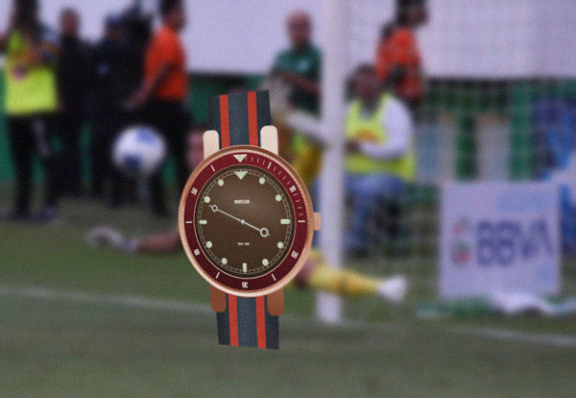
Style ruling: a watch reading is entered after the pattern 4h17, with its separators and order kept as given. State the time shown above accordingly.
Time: 3h49
